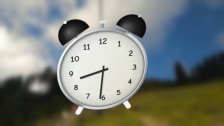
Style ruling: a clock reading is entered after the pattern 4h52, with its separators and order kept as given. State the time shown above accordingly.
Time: 8h31
